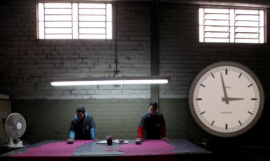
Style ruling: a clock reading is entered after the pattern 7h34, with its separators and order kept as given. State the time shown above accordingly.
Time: 2h58
